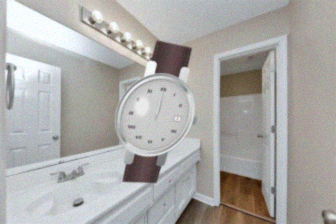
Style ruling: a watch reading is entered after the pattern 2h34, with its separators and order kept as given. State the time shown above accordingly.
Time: 12h00
